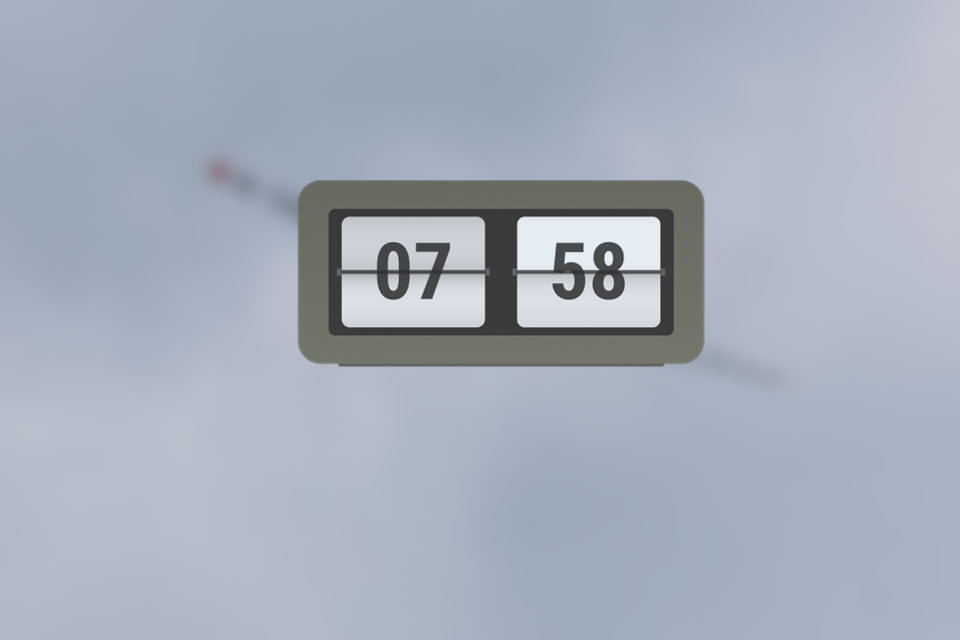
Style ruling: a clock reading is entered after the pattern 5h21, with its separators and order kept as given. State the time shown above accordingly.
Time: 7h58
